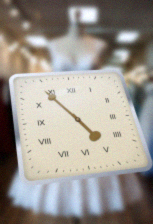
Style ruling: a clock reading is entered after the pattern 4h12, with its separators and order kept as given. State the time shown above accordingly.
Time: 4h54
